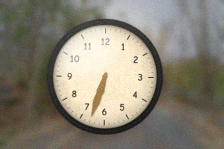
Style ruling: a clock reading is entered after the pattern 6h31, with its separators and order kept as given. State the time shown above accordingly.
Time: 6h33
